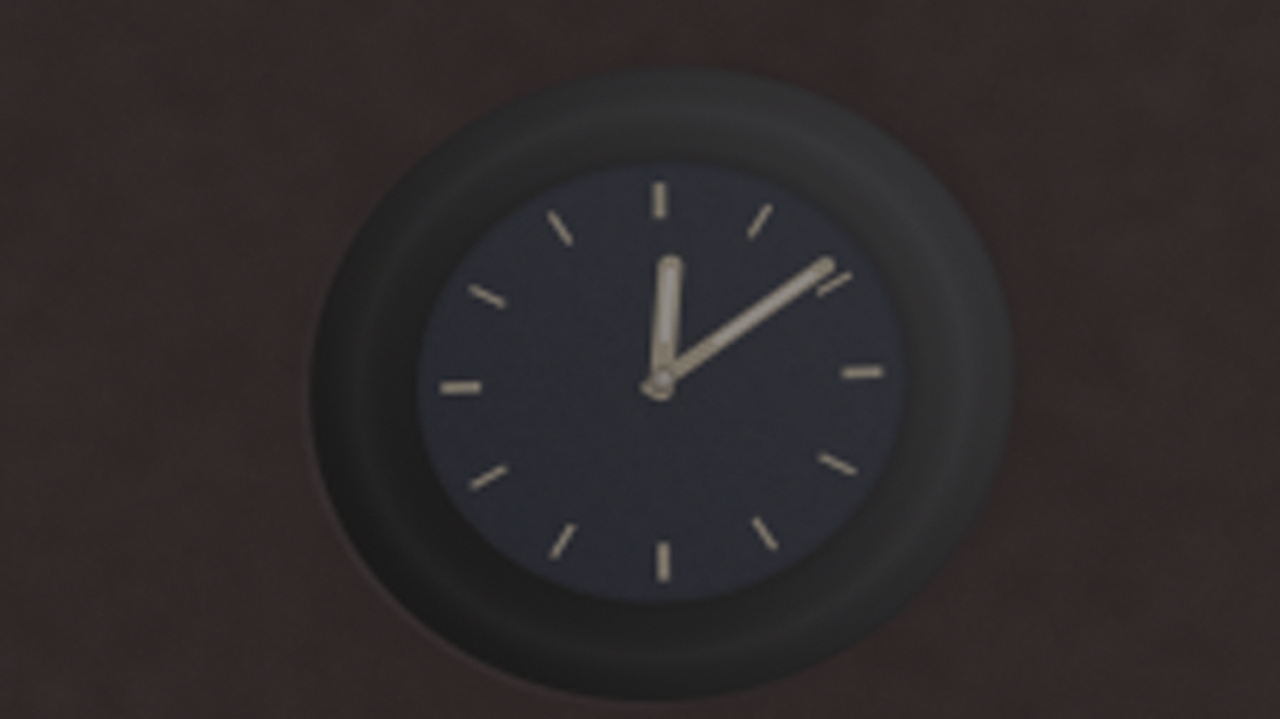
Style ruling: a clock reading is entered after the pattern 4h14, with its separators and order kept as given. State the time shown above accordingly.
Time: 12h09
